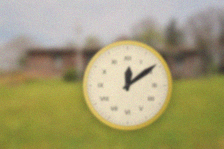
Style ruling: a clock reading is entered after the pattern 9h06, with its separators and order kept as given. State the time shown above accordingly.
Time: 12h09
